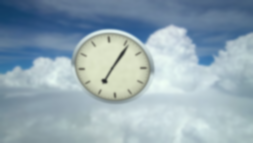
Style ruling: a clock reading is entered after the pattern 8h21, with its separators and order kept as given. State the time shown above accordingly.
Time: 7h06
